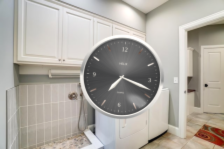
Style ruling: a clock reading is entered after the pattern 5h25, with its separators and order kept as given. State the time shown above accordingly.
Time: 7h18
